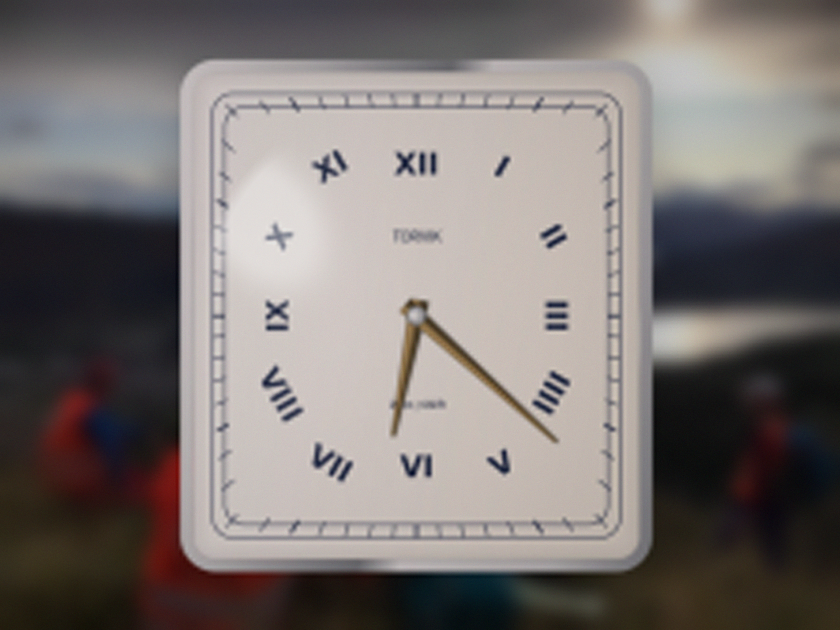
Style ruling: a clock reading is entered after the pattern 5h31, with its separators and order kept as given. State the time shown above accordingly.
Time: 6h22
